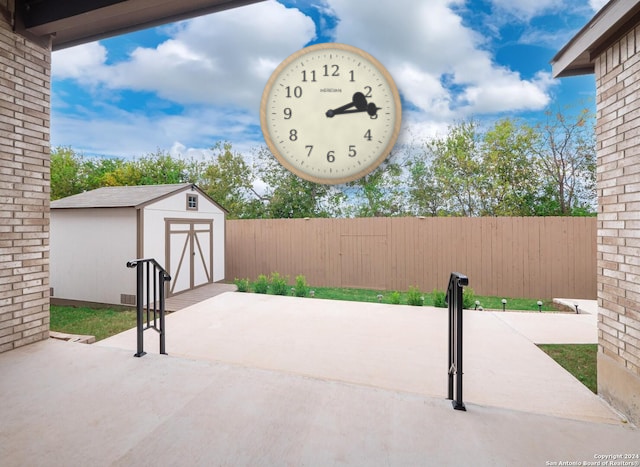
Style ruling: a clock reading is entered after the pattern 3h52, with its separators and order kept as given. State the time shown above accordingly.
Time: 2h14
